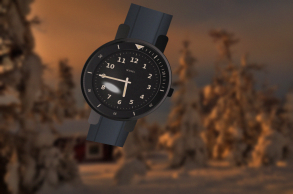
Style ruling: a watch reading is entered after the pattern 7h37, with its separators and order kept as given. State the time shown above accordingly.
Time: 5h45
